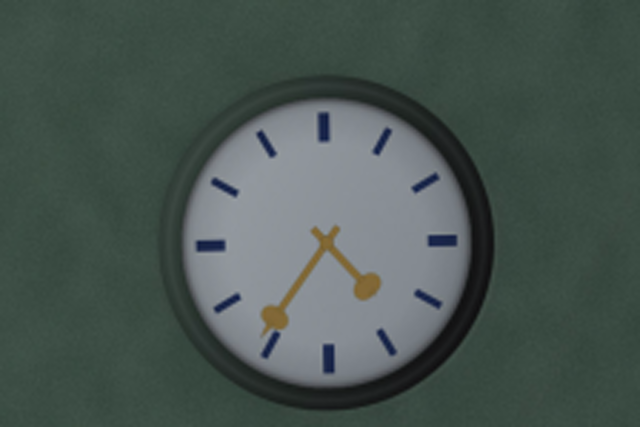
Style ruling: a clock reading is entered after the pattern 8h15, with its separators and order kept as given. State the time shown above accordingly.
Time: 4h36
